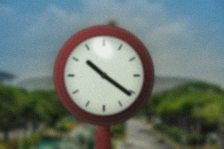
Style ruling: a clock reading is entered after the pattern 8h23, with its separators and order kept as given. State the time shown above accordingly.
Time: 10h21
